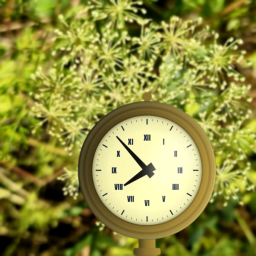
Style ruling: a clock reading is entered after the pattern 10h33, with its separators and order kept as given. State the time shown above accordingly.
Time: 7h53
